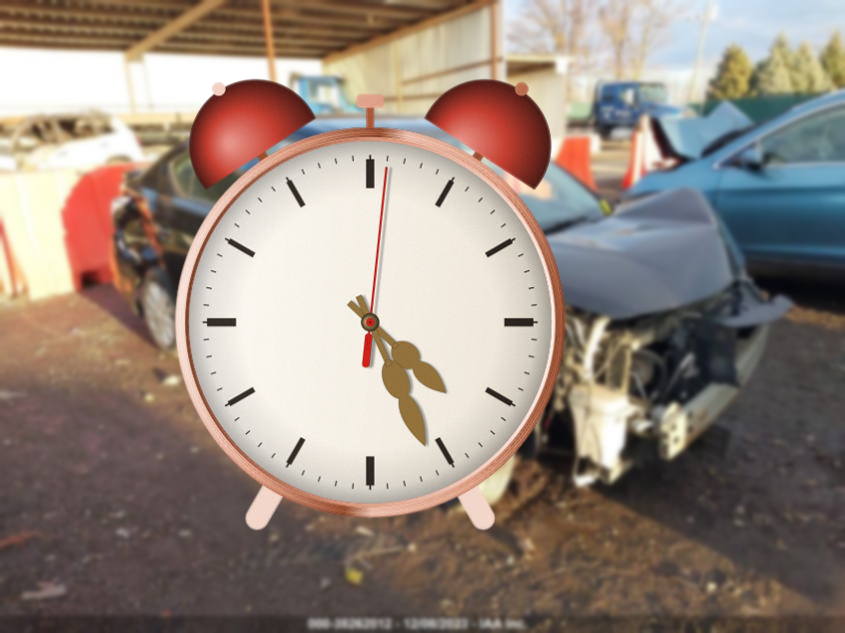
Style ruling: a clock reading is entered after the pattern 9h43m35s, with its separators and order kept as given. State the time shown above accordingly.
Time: 4h26m01s
